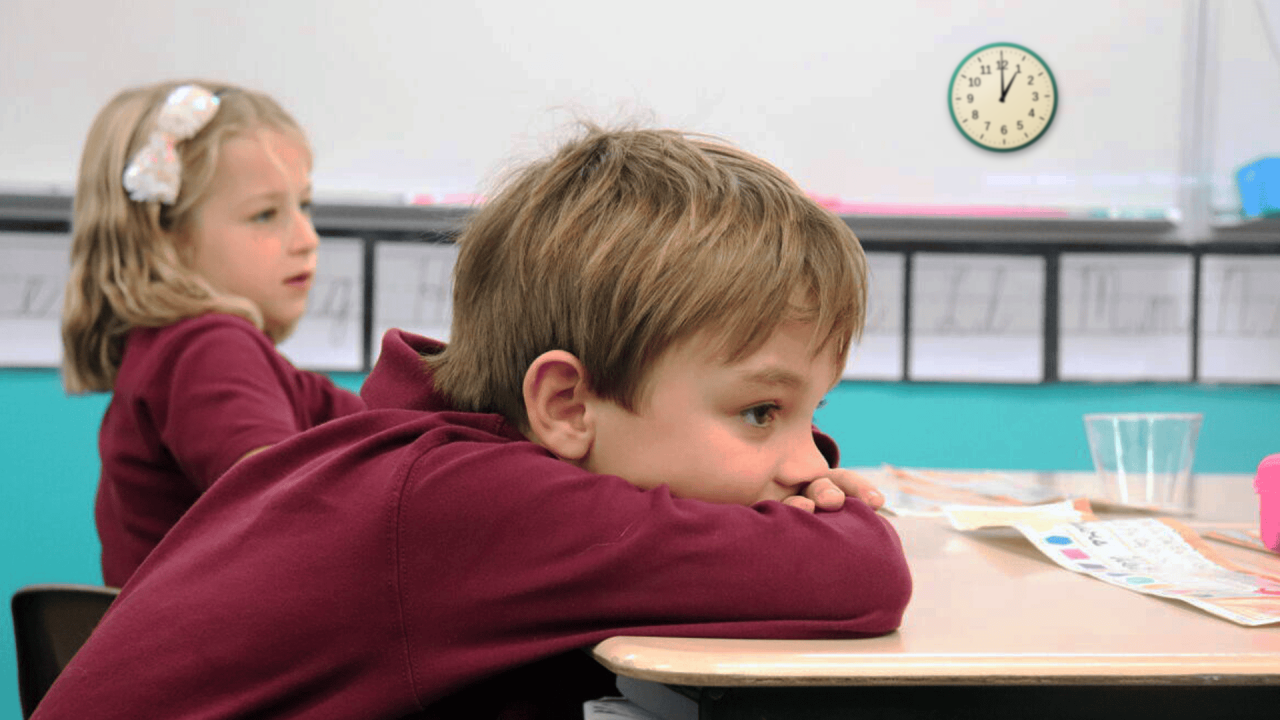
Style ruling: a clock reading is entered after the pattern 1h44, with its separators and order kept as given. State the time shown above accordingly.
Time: 1h00
